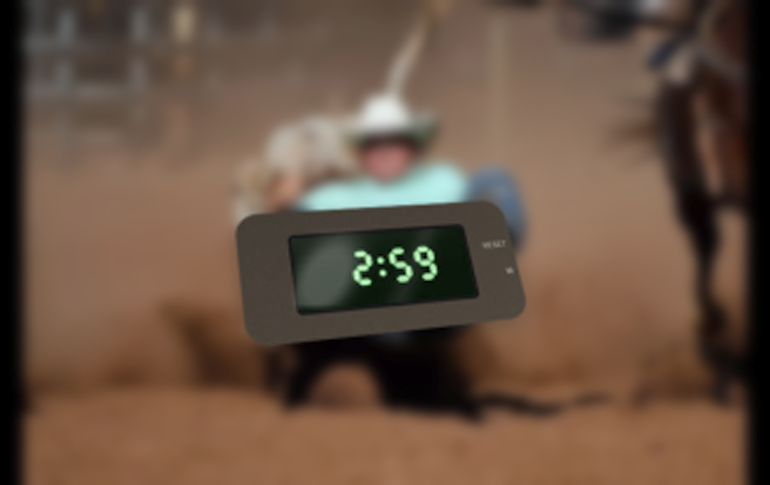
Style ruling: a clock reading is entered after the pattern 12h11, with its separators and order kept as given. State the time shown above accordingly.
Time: 2h59
